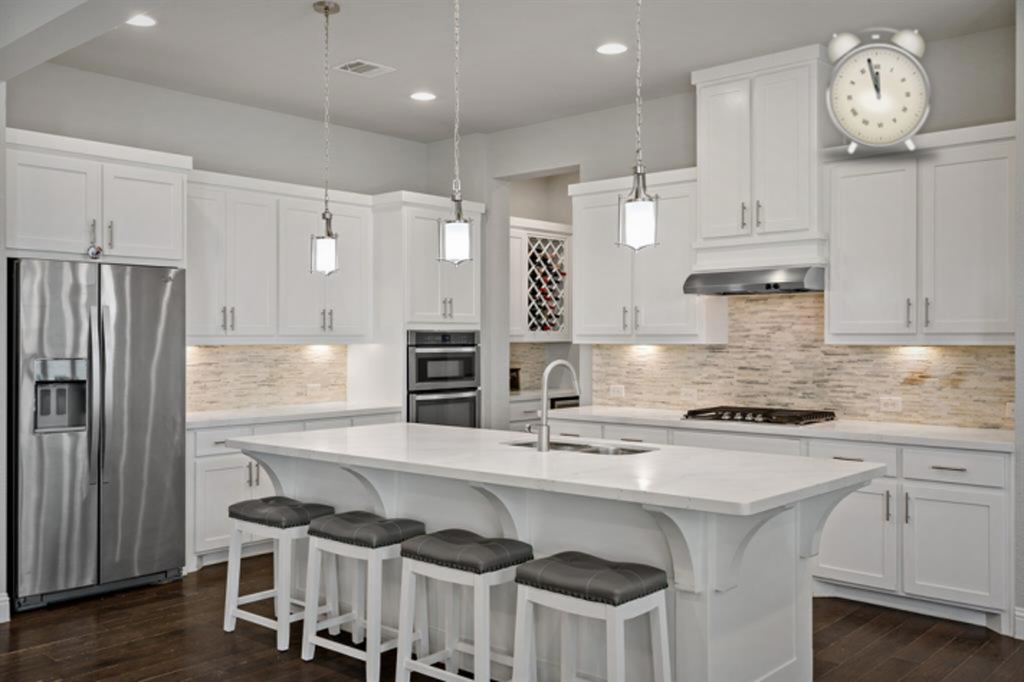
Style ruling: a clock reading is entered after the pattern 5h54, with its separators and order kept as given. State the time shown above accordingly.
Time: 11h58
